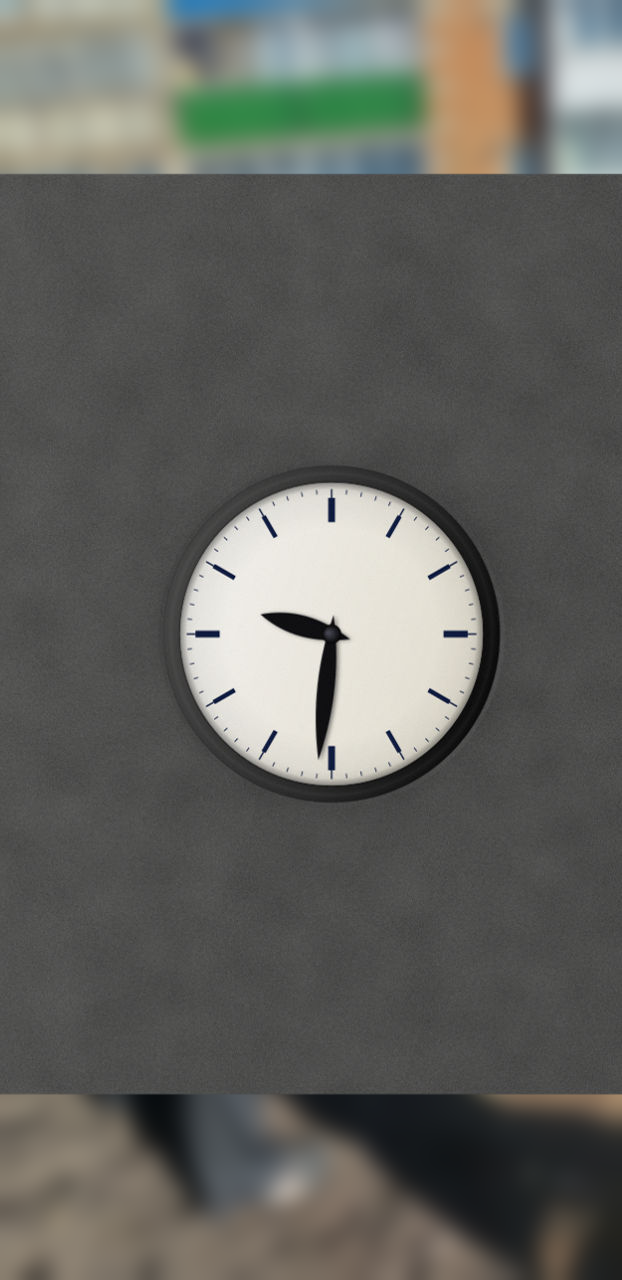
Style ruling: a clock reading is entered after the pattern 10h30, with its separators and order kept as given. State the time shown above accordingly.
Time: 9h31
